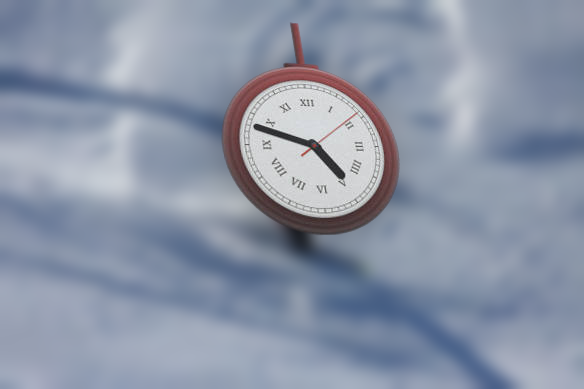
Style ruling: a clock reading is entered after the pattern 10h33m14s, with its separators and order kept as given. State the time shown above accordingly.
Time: 4h48m09s
